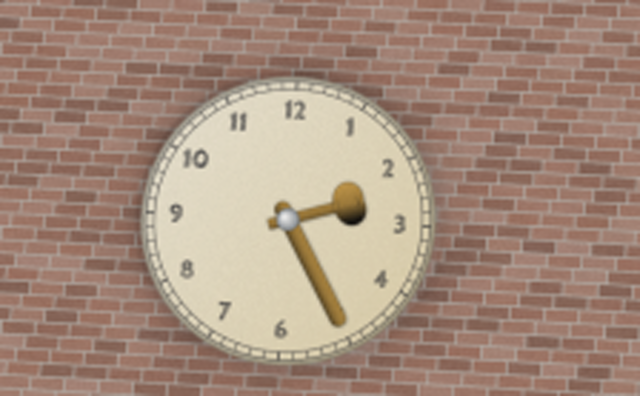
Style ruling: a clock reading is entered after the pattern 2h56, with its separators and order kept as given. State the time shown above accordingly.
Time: 2h25
